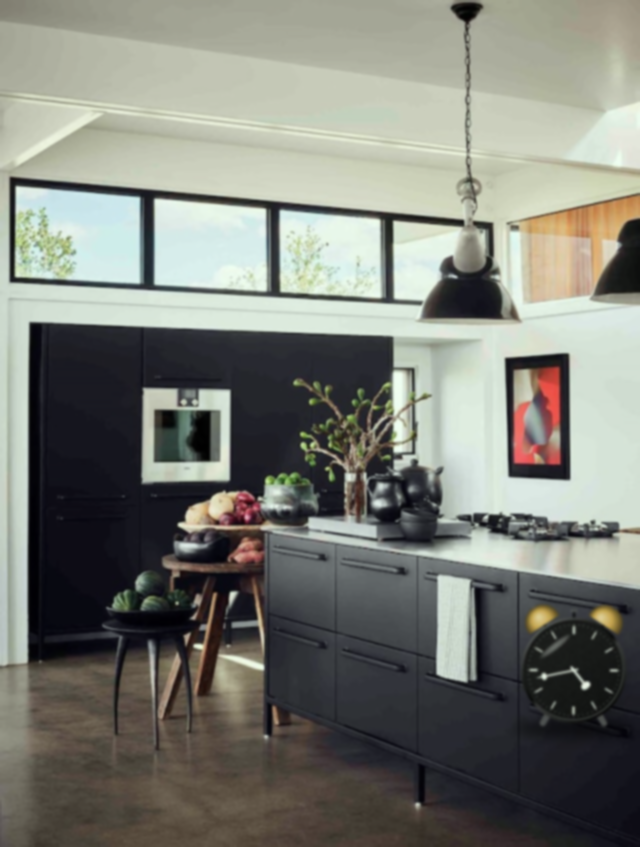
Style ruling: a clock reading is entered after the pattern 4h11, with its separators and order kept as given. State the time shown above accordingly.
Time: 4h43
